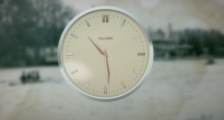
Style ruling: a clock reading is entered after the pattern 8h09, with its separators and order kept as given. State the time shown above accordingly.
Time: 10h29
